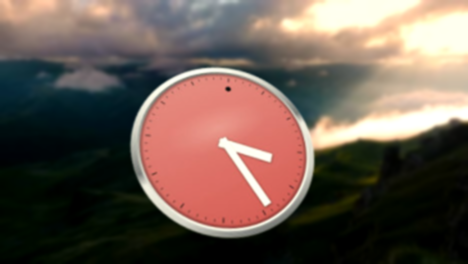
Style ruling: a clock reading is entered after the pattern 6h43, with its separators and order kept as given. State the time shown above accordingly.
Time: 3h24
